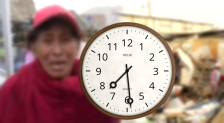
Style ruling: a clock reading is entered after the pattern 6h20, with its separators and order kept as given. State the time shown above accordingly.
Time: 7h29
